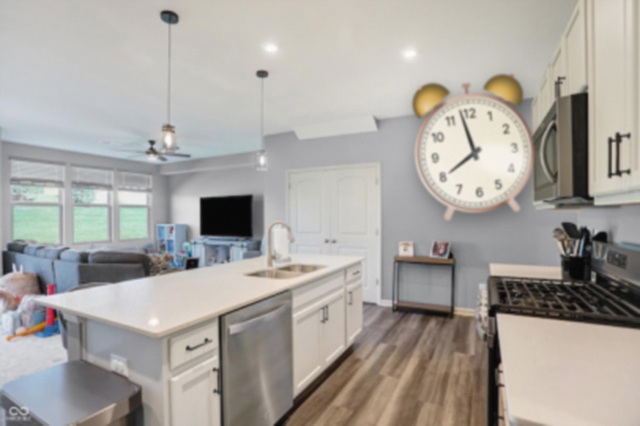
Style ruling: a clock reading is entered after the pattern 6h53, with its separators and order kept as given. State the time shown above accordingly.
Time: 7h58
